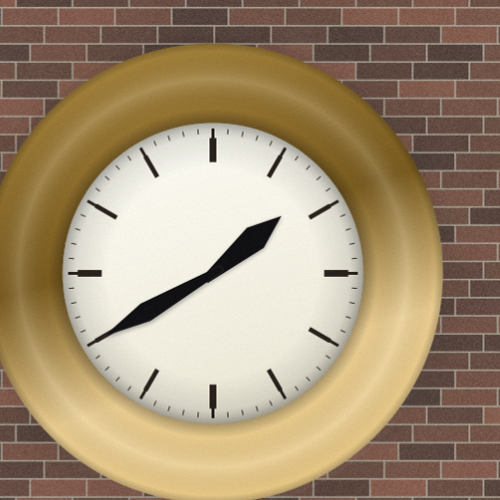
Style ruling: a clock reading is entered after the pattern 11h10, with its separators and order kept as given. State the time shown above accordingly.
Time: 1h40
